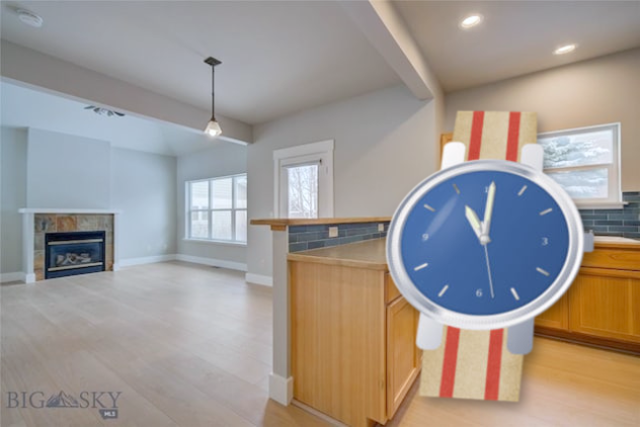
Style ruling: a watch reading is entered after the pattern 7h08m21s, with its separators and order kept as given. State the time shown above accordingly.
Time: 11h00m28s
